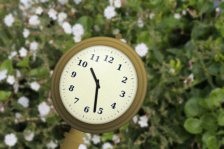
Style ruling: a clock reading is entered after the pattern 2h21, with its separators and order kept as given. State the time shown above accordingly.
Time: 10h27
